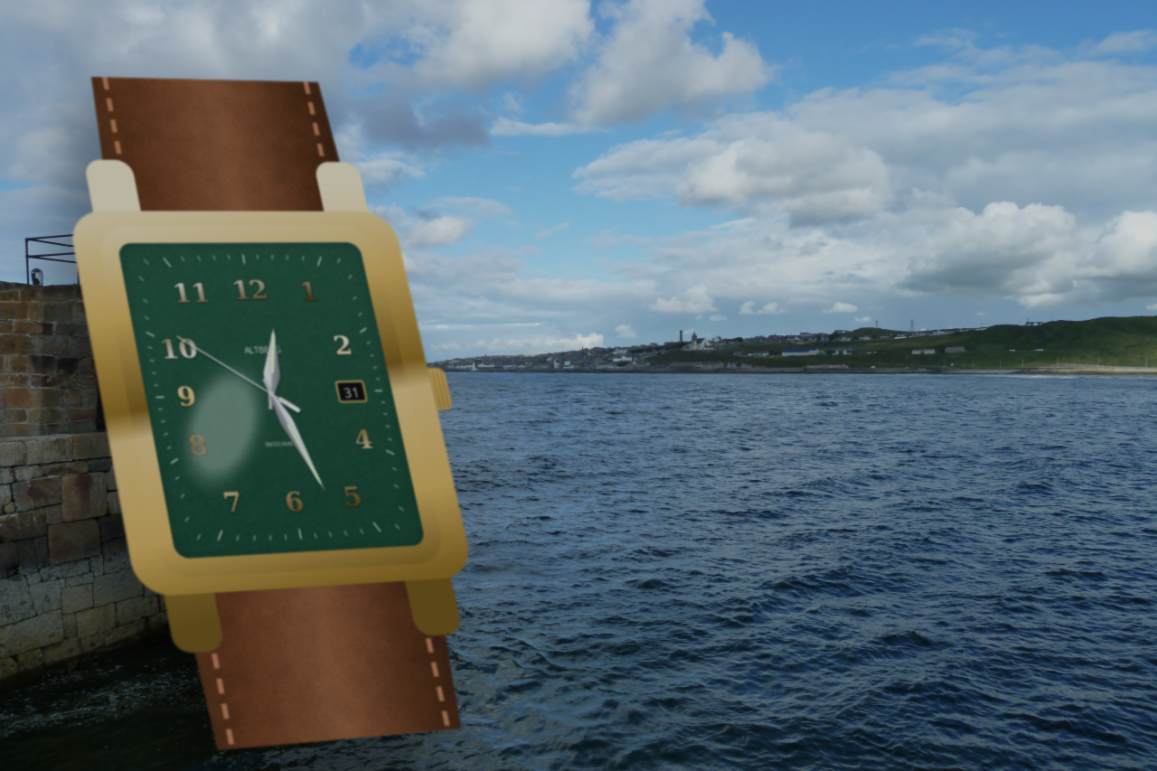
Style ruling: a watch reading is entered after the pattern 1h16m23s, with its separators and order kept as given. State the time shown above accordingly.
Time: 12h26m51s
